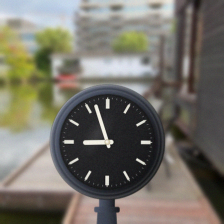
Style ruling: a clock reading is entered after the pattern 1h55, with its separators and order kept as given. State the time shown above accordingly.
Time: 8h57
